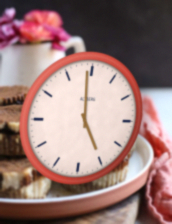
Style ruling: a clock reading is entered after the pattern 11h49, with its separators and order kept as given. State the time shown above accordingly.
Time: 4h59
